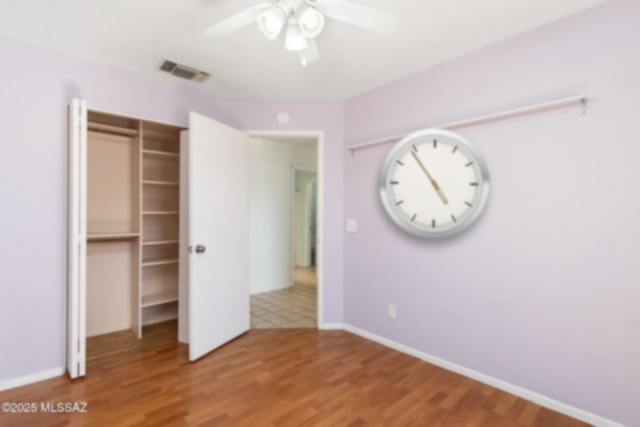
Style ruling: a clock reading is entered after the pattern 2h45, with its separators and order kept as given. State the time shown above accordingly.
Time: 4h54
